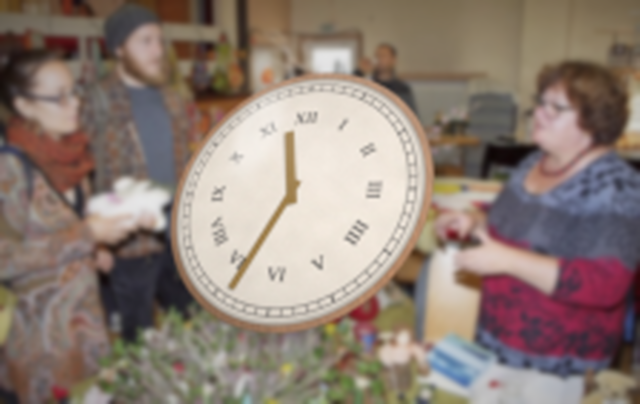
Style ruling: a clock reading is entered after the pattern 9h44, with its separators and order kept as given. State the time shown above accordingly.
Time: 11h34
